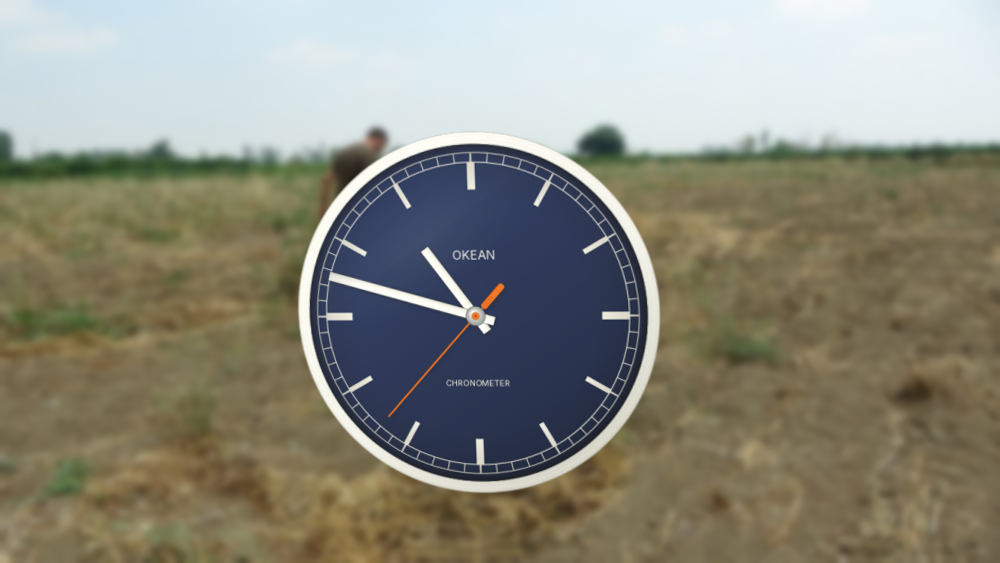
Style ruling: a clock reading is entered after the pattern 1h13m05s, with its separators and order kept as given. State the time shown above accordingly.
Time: 10h47m37s
